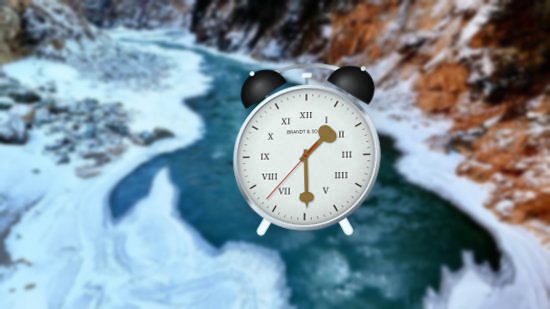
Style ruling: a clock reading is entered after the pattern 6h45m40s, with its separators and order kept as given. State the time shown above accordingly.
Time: 1h29m37s
